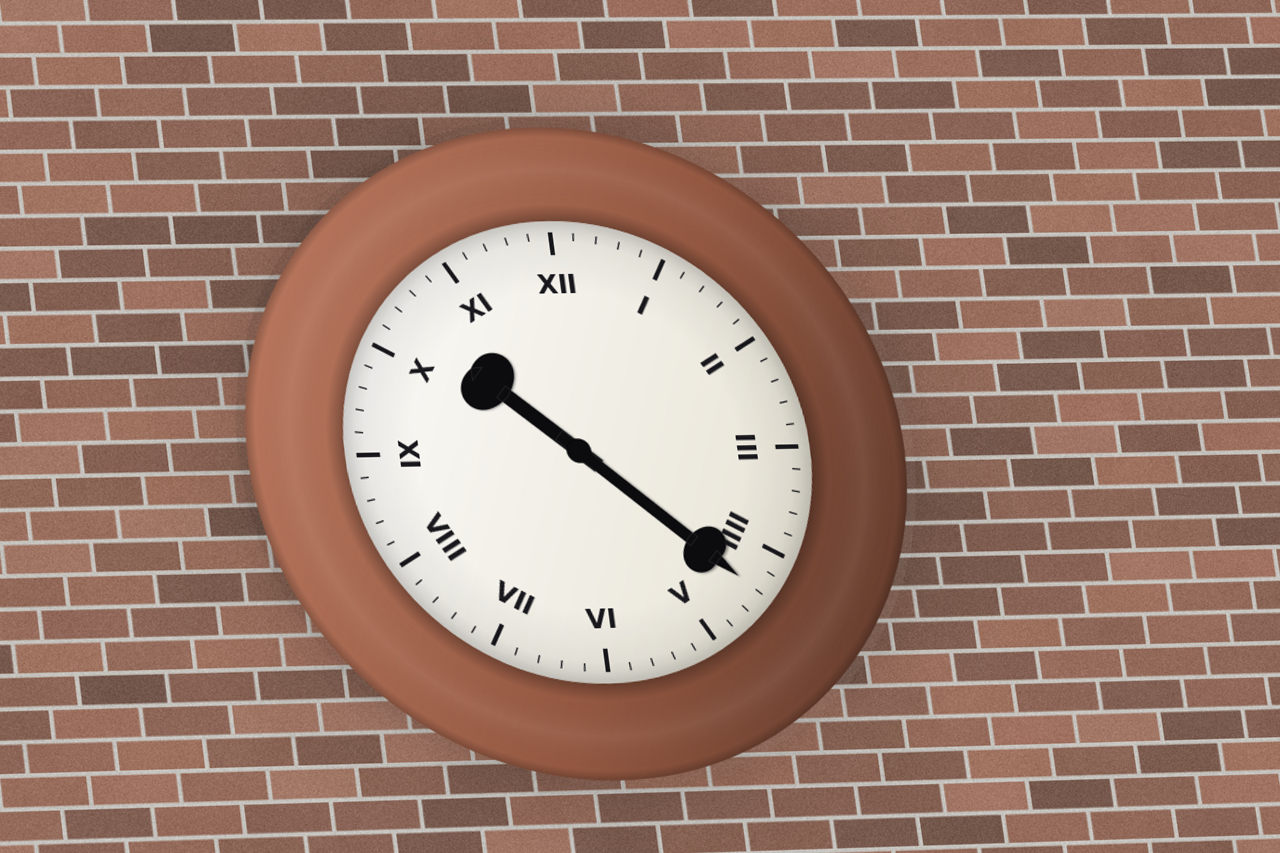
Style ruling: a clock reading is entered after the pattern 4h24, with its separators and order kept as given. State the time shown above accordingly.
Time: 10h22
